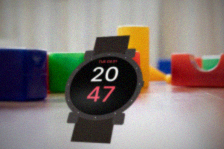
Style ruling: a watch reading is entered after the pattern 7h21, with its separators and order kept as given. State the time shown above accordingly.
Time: 20h47
